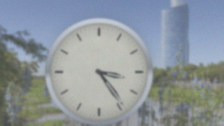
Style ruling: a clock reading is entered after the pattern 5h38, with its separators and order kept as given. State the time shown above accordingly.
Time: 3h24
